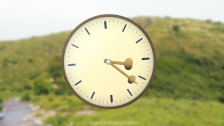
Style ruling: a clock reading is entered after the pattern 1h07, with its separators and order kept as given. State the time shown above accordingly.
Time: 3h22
